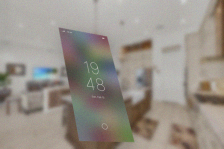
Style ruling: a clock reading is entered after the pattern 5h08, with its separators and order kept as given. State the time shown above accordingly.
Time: 19h48
